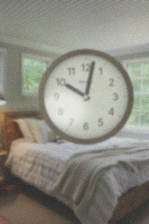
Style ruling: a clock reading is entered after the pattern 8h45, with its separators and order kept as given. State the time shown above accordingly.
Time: 10h02
